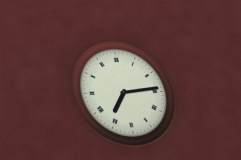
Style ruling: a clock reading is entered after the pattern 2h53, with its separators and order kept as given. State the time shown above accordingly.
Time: 7h14
